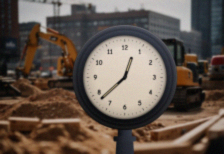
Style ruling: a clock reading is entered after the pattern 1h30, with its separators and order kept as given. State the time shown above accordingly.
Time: 12h38
